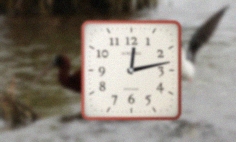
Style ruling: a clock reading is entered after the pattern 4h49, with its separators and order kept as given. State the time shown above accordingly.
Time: 12h13
